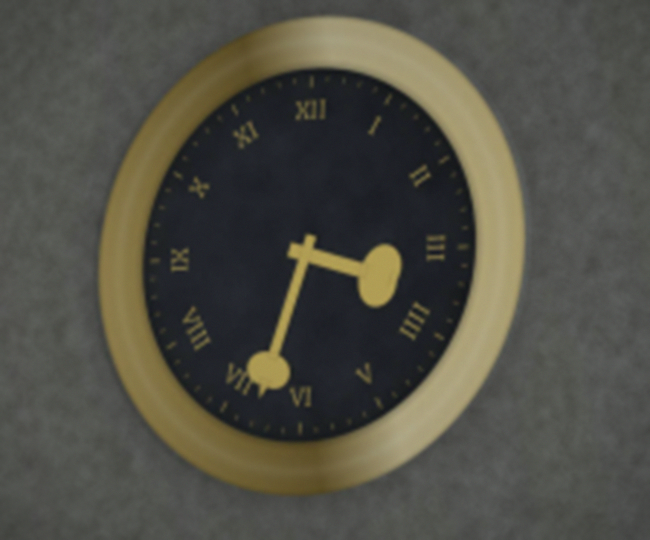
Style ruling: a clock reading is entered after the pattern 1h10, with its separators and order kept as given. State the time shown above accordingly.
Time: 3h33
